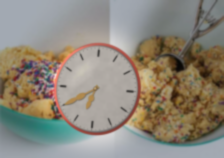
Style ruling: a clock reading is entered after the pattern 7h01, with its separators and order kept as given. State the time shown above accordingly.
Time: 6h40
